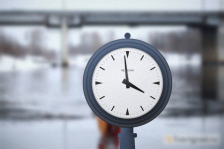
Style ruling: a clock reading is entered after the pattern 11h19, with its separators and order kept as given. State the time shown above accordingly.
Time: 3h59
